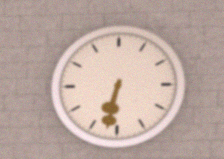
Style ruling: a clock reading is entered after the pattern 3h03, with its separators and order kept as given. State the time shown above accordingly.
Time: 6h32
